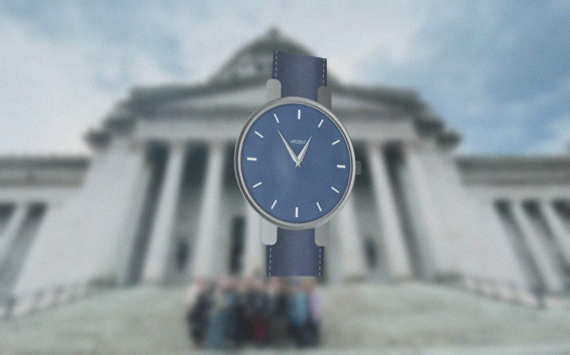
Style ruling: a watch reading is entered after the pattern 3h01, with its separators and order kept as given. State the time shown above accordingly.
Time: 12h54
